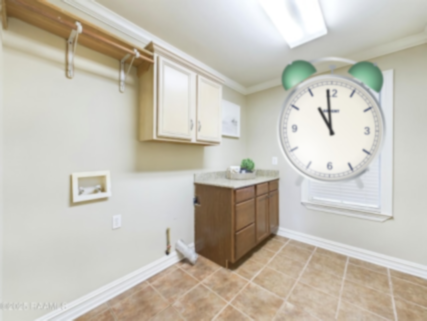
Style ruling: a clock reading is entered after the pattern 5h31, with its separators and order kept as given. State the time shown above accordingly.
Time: 10h59
